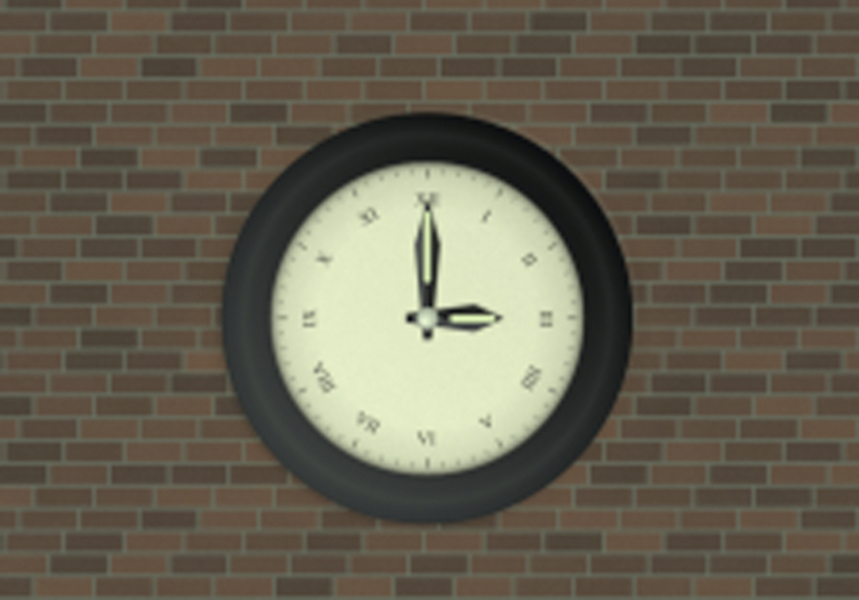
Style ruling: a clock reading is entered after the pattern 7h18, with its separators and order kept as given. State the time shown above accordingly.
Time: 3h00
